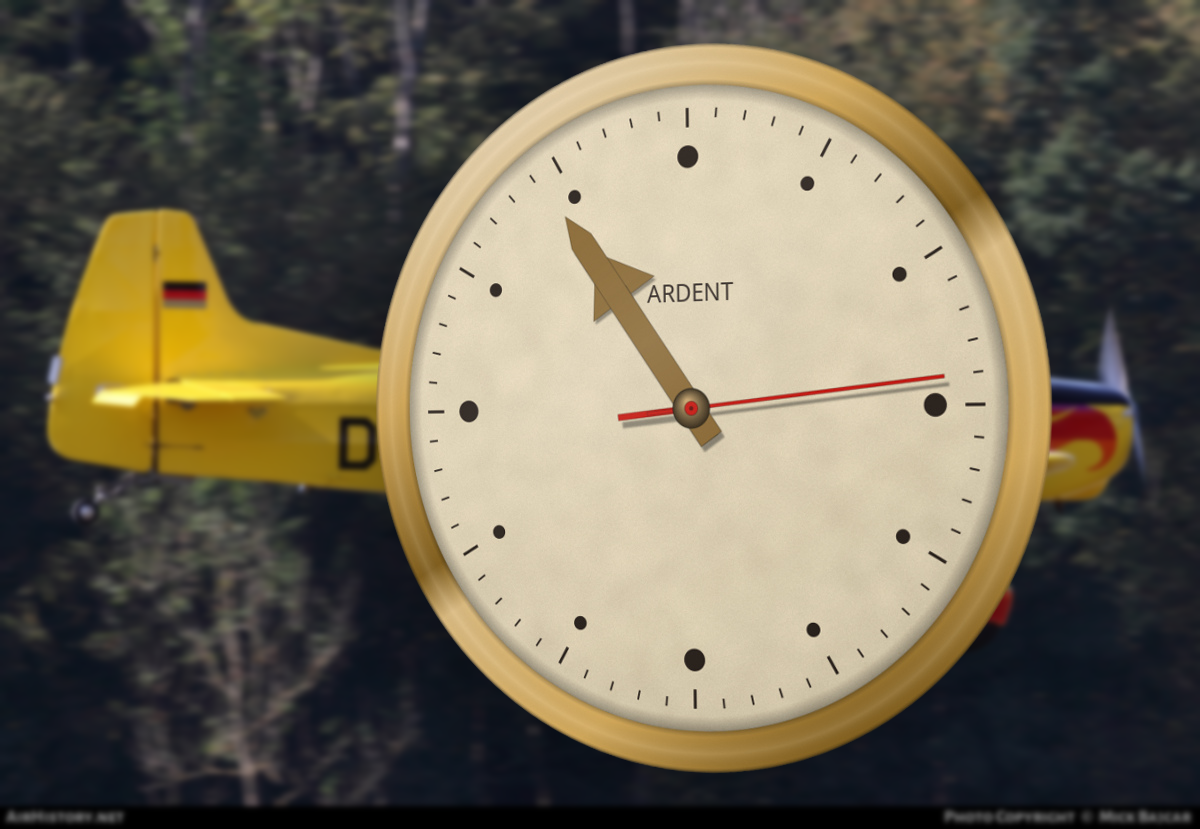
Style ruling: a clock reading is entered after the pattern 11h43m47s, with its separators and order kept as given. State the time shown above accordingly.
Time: 10h54m14s
